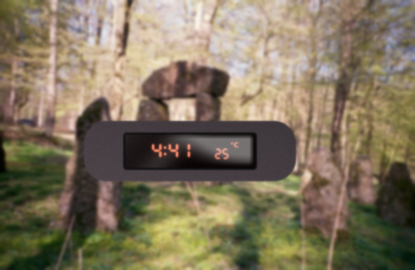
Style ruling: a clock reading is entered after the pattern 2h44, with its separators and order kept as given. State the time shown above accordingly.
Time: 4h41
